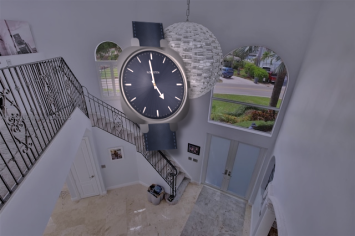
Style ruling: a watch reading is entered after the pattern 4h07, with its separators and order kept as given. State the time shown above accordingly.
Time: 4h59
